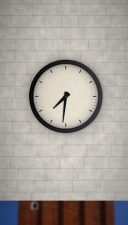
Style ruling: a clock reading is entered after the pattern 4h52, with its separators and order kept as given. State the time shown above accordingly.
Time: 7h31
